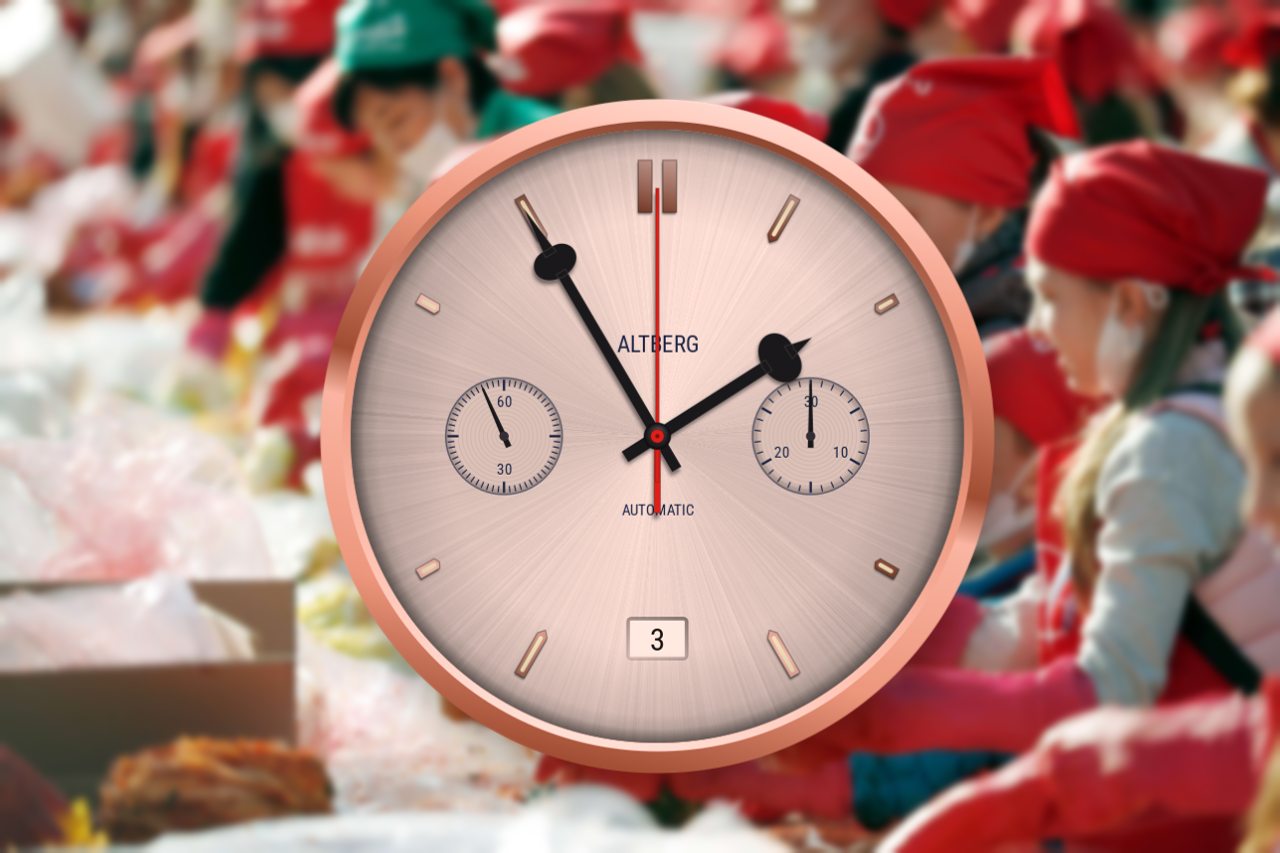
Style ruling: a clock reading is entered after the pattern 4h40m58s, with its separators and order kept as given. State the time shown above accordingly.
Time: 1h54m56s
